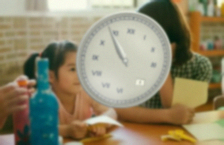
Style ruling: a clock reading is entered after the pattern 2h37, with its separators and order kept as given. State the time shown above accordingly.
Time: 10h54
